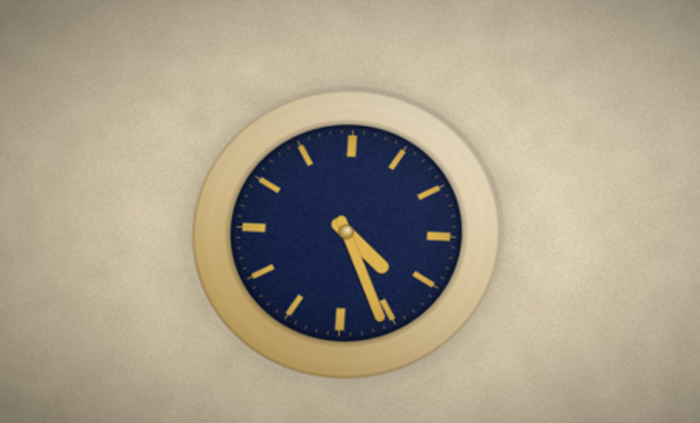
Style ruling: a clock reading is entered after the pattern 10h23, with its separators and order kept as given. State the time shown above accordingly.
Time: 4h26
